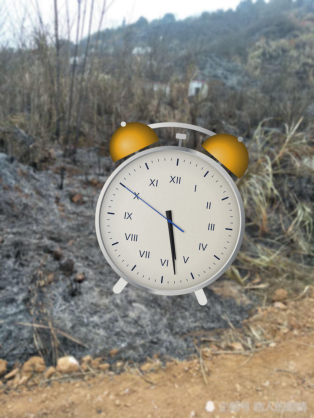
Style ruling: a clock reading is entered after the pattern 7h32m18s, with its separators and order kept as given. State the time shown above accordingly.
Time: 5h27m50s
